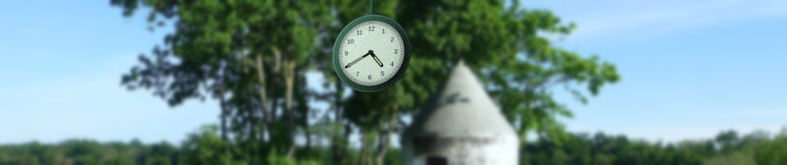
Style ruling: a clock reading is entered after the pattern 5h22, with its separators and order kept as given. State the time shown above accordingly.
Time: 4h40
